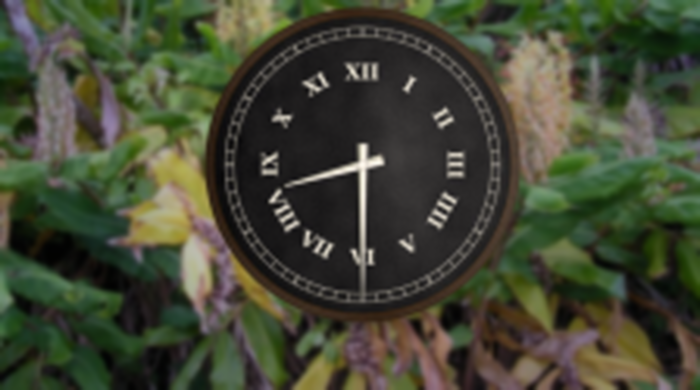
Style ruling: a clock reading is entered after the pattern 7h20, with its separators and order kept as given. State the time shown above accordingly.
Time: 8h30
